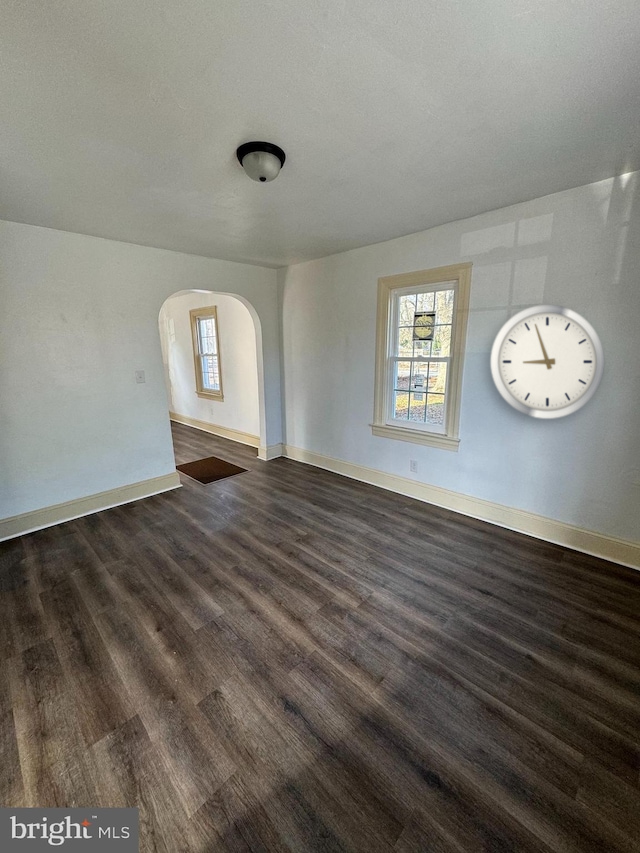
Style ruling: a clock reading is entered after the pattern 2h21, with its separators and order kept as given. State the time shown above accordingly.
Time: 8h57
